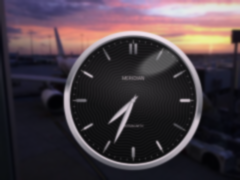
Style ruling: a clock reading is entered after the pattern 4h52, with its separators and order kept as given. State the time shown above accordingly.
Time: 7h34
